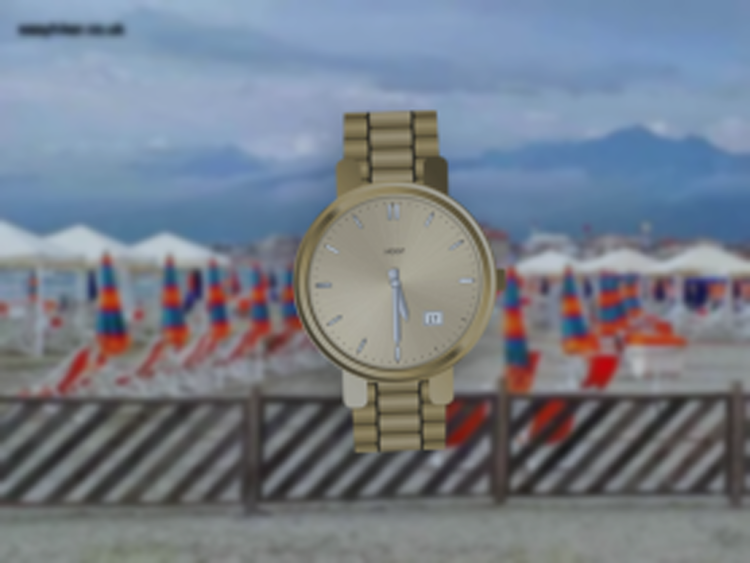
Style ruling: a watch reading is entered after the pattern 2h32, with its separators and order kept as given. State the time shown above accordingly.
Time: 5h30
